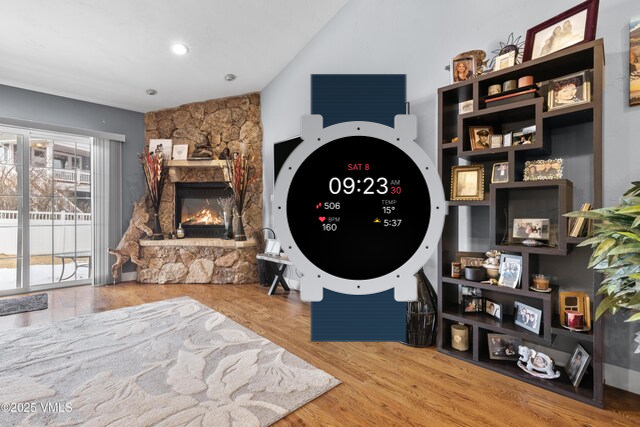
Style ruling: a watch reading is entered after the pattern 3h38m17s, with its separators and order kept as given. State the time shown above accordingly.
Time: 9h23m30s
